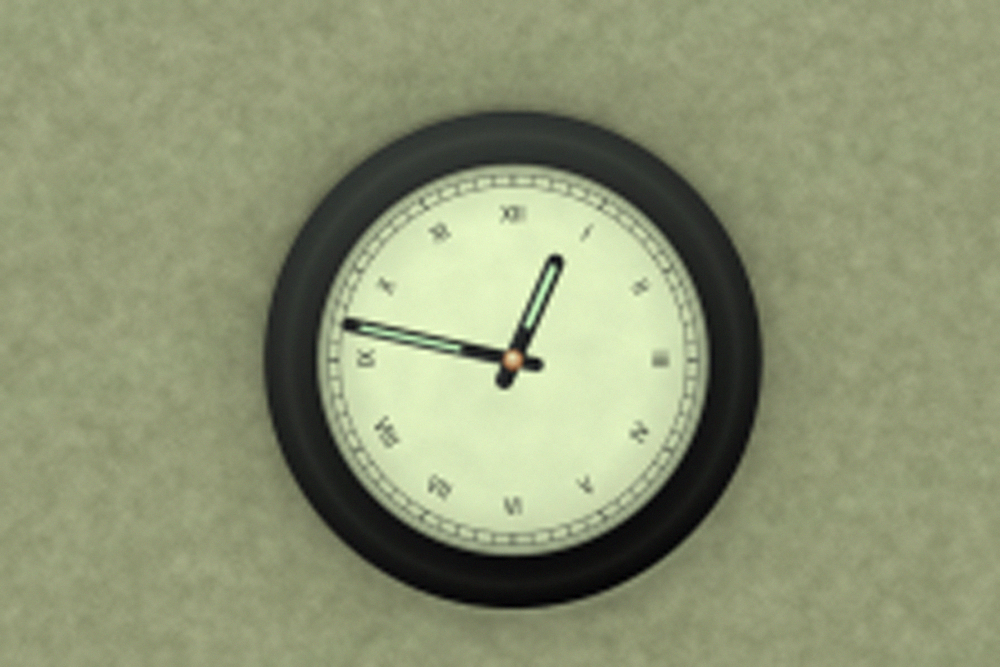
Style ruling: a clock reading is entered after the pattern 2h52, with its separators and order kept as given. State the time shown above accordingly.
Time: 12h47
